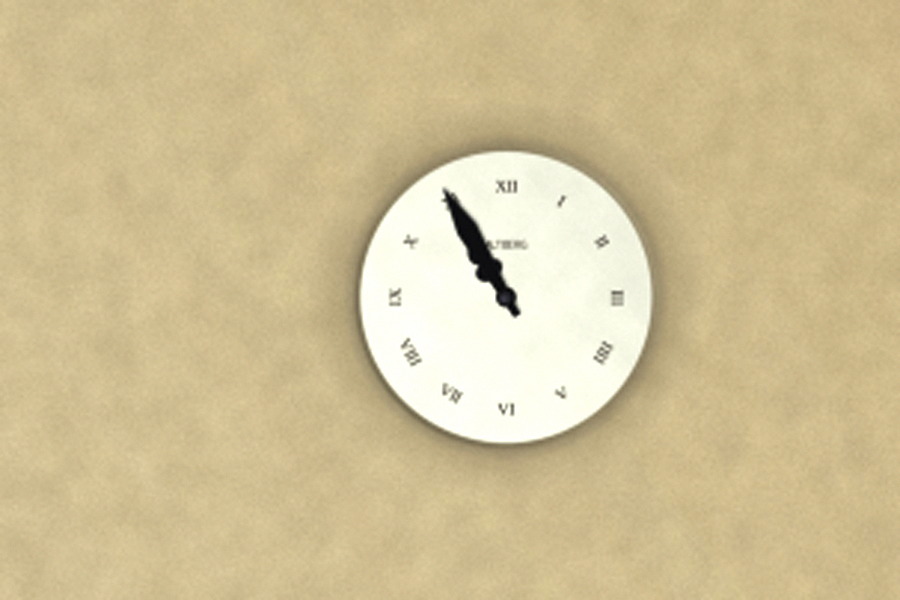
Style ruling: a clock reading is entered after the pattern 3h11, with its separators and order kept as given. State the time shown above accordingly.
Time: 10h55
